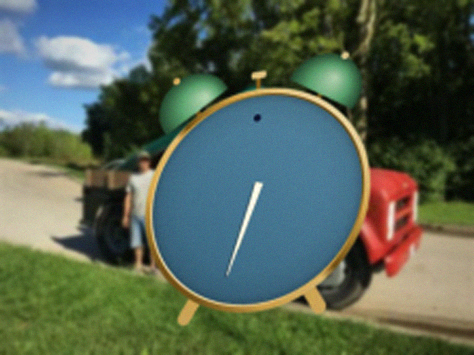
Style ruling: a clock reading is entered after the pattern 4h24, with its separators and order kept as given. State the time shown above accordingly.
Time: 6h33
